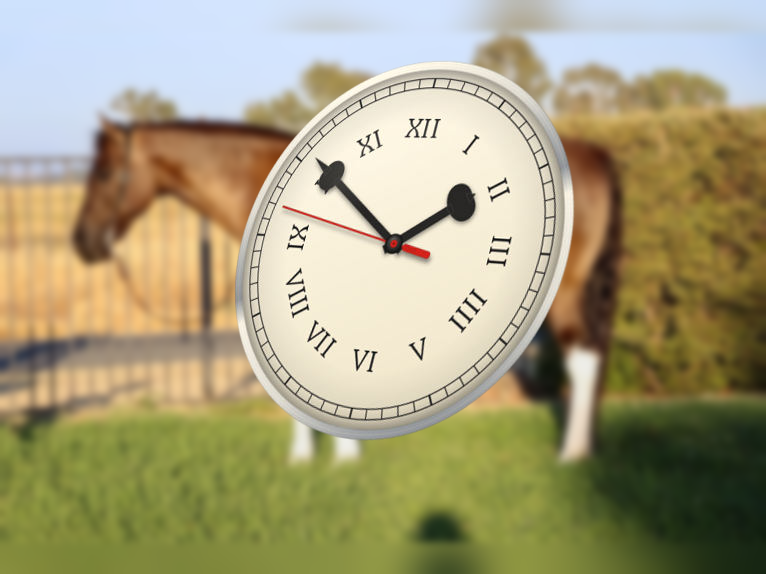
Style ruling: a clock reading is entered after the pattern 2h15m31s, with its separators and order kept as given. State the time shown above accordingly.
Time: 1h50m47s
